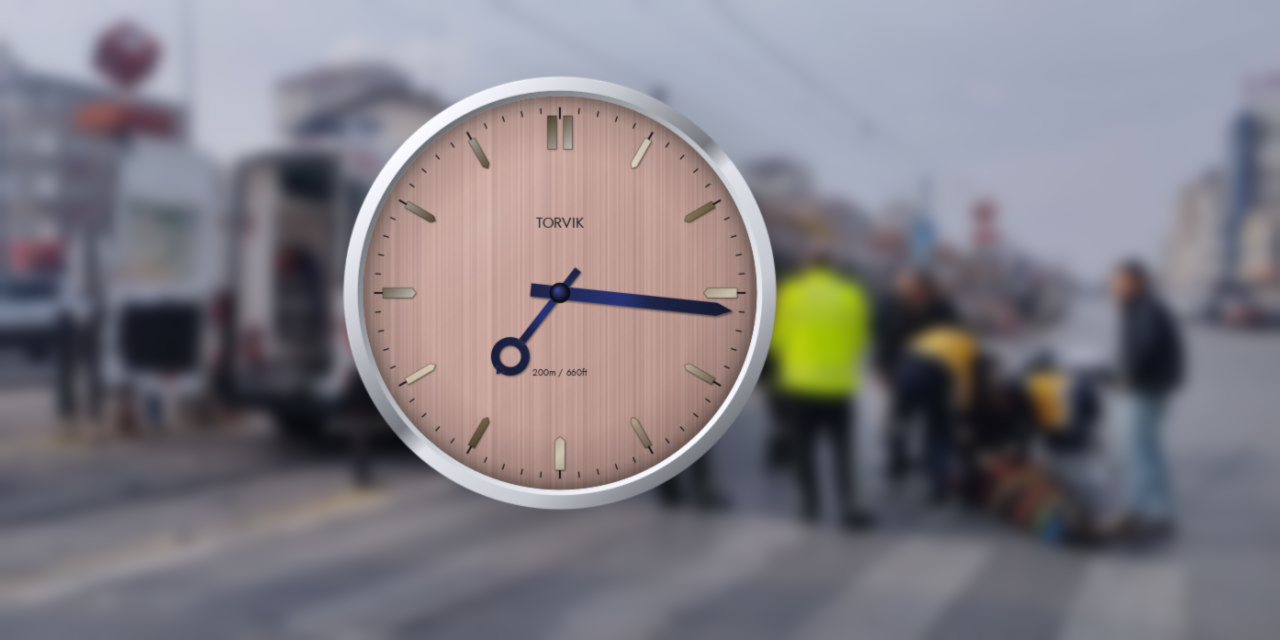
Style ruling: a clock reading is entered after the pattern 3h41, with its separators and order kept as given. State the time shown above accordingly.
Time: 7h16
